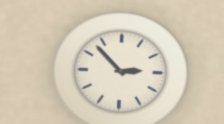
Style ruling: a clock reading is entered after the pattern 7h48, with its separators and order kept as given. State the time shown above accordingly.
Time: 2h53
